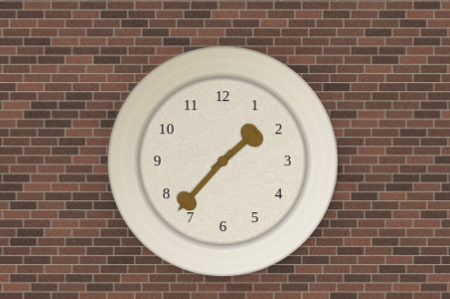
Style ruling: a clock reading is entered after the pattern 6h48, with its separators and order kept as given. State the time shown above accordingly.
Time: 1h37
